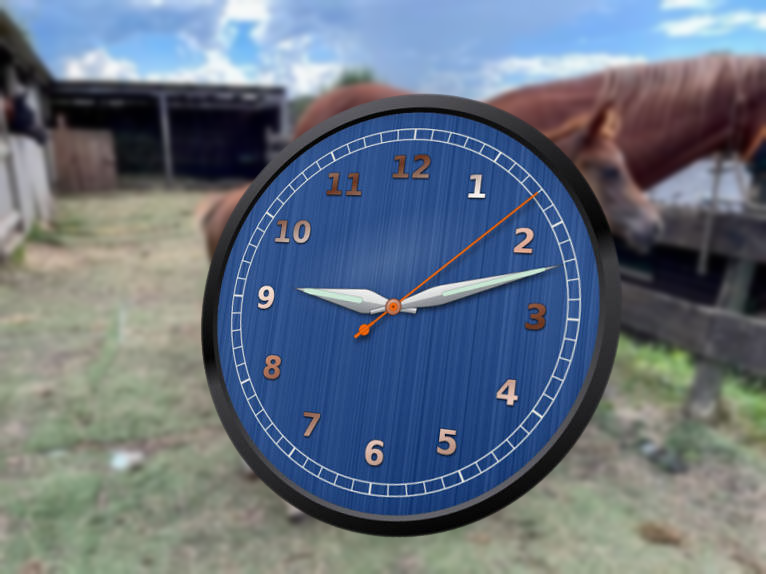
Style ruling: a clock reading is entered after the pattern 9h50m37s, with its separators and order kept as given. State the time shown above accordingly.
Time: 9h12m08s
